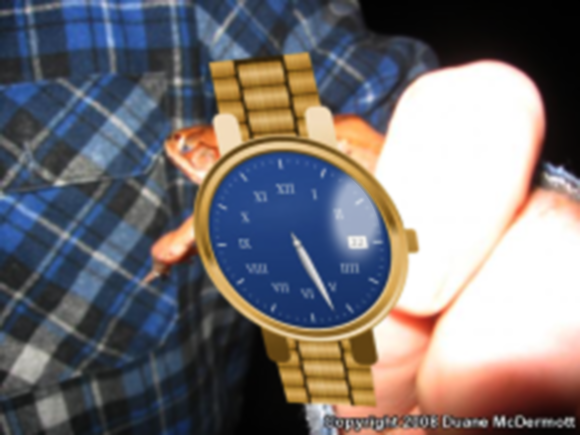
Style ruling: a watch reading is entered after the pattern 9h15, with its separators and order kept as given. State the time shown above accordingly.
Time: 5h27
